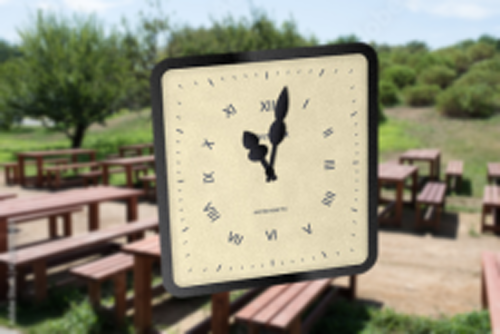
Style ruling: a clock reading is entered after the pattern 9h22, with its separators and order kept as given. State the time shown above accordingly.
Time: 11h02
